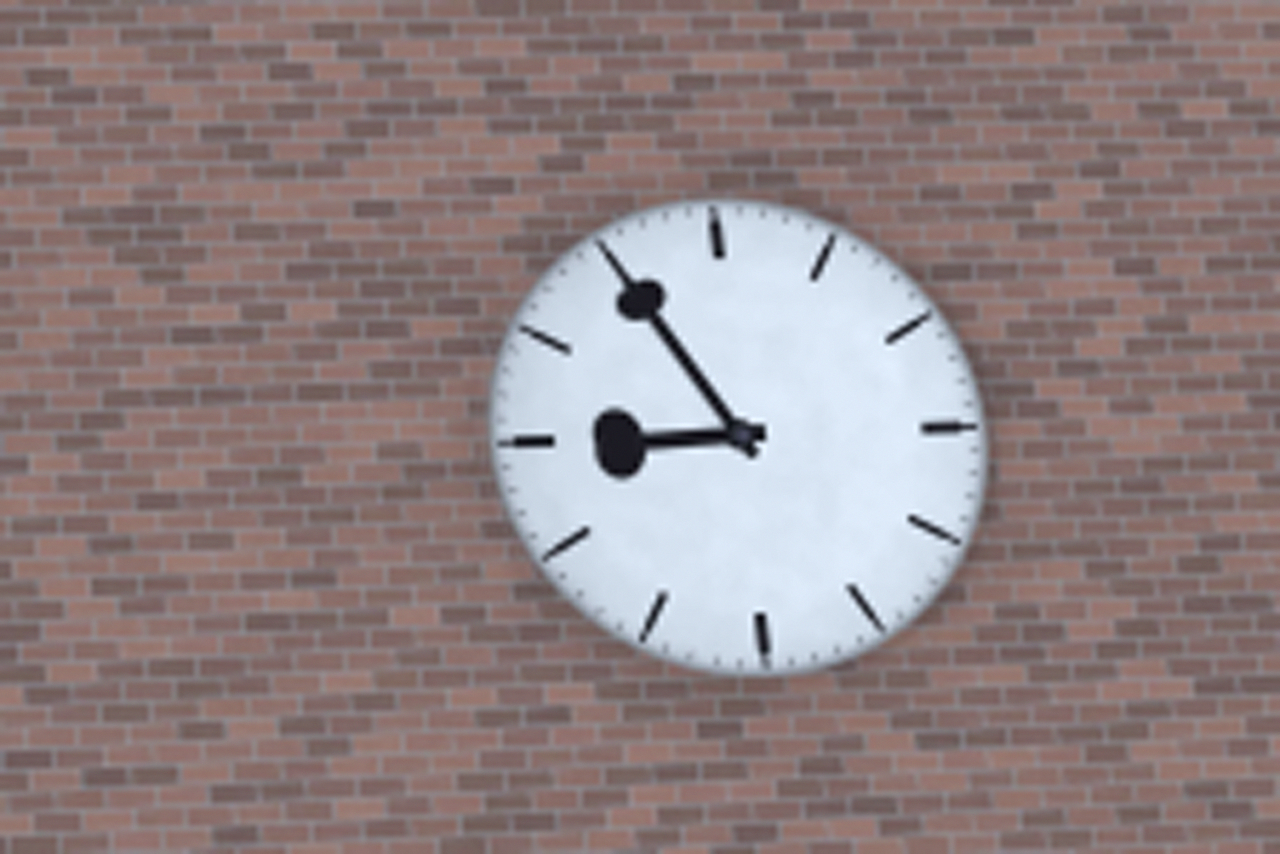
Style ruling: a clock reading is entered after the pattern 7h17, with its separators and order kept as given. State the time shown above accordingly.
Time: 8h55
